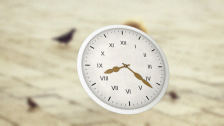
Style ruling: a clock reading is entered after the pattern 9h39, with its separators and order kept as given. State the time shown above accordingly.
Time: 8h22
